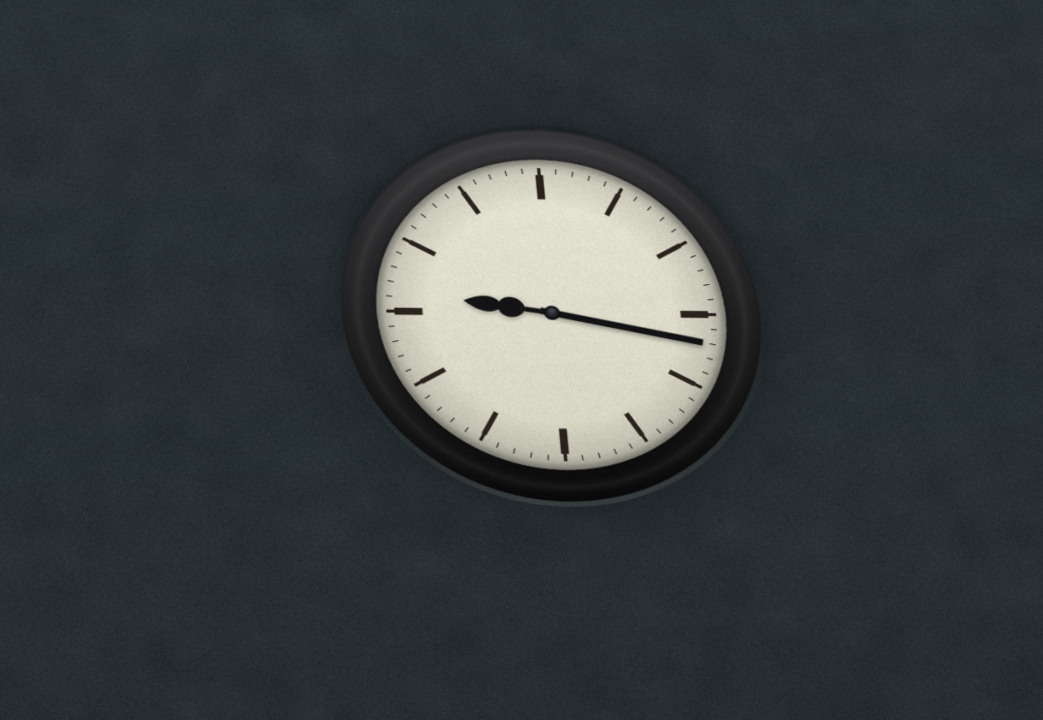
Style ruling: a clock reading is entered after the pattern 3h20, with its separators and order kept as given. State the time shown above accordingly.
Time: 9h17
